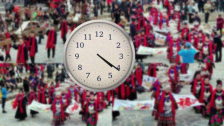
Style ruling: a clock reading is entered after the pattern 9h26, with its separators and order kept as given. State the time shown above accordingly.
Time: 4h21
